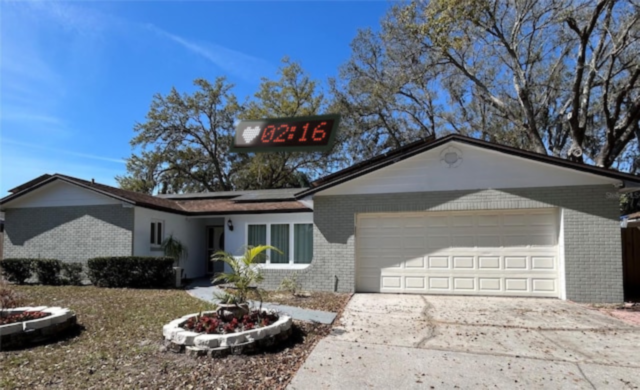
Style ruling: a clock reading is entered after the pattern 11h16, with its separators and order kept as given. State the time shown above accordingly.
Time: 2h16
